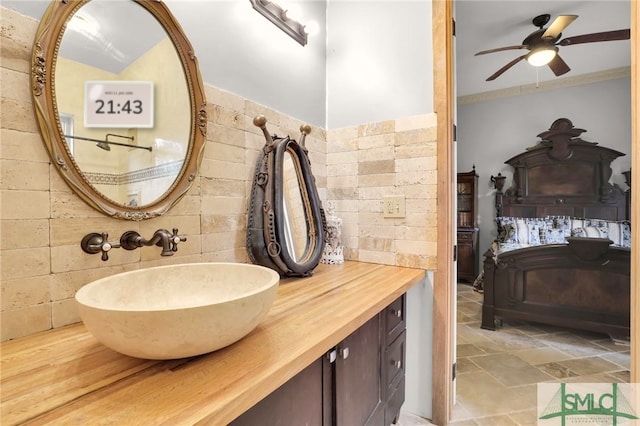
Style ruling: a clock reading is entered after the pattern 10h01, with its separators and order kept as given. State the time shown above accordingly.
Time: 21h43
